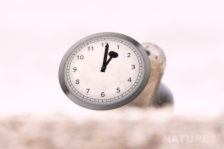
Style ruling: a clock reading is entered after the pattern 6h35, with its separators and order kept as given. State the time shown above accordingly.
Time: 1h01
